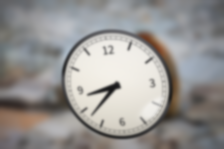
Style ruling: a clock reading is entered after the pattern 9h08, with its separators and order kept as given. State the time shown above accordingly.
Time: 8h38
